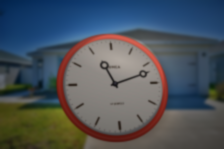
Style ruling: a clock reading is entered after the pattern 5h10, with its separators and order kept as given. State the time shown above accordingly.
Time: 11h12
